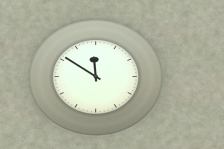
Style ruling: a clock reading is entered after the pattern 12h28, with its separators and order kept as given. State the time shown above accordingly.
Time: 11h51
